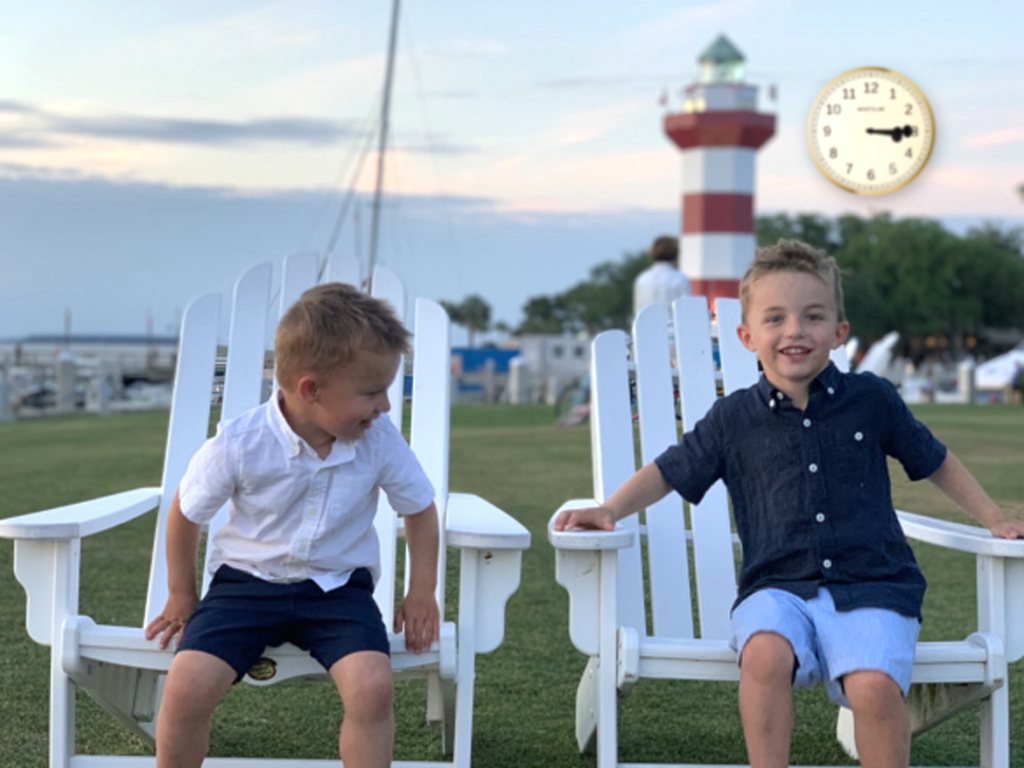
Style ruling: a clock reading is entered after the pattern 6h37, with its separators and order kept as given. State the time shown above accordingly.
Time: 3h15
